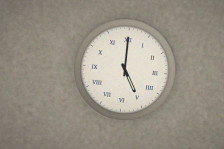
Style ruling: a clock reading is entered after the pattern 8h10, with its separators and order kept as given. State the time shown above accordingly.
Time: 5h00
